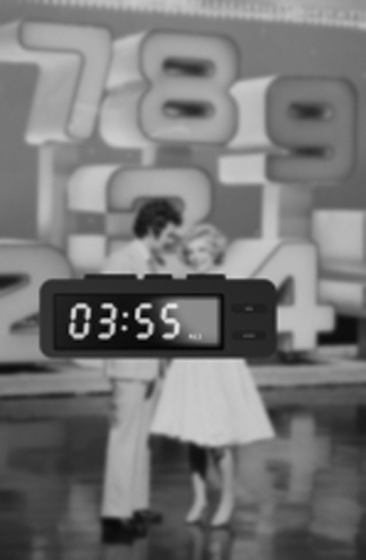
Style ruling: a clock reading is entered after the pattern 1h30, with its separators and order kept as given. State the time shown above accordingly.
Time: 3h55
